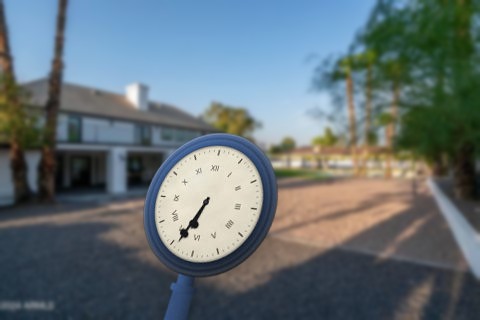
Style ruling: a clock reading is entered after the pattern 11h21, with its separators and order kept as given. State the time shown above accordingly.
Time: 6h34
